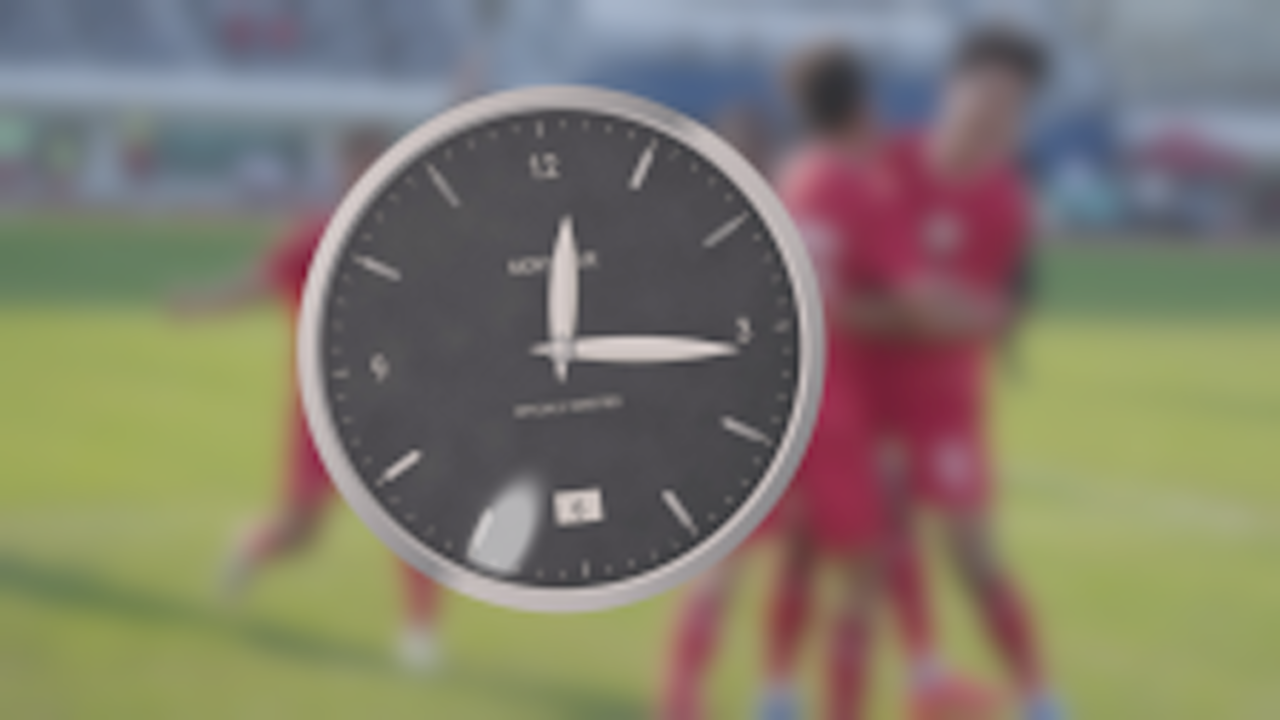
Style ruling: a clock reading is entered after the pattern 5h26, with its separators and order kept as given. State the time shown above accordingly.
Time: 12h16
